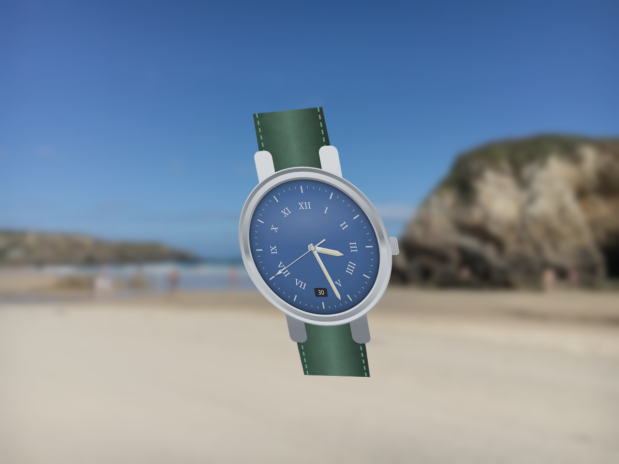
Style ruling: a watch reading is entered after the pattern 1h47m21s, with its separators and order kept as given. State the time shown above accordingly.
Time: 3h26m40s
